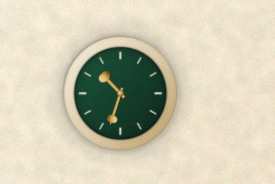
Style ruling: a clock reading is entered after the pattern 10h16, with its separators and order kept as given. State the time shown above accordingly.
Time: 10h33
